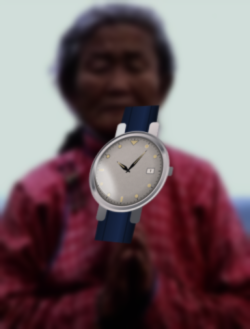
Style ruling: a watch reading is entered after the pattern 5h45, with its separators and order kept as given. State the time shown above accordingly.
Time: 10h06
